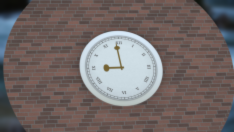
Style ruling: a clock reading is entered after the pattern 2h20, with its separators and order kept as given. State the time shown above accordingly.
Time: 8h59
